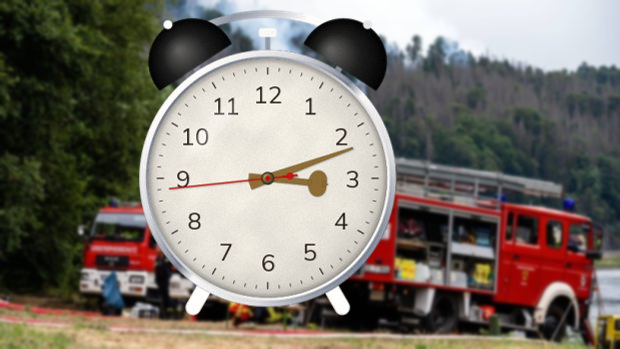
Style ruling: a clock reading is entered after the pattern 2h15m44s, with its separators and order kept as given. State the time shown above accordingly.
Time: 3h11m44s
